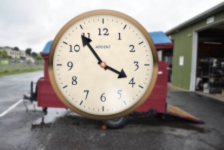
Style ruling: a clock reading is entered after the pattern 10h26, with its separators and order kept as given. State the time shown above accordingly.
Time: 3h54
